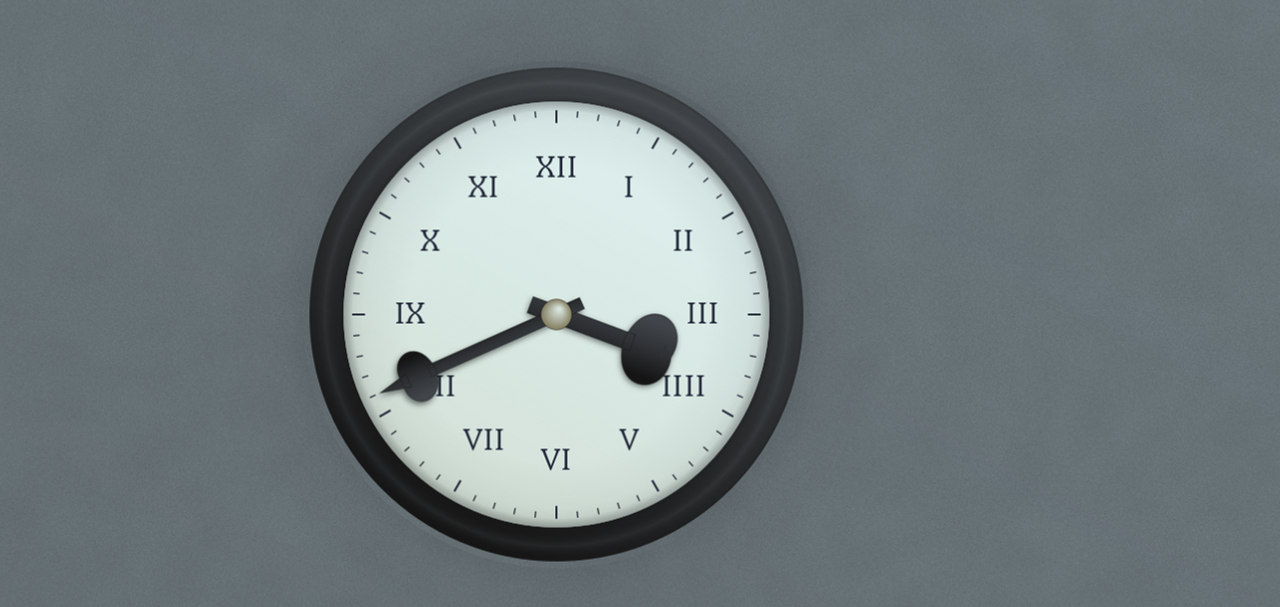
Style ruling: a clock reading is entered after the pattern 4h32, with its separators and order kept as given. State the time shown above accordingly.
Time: 3h41
